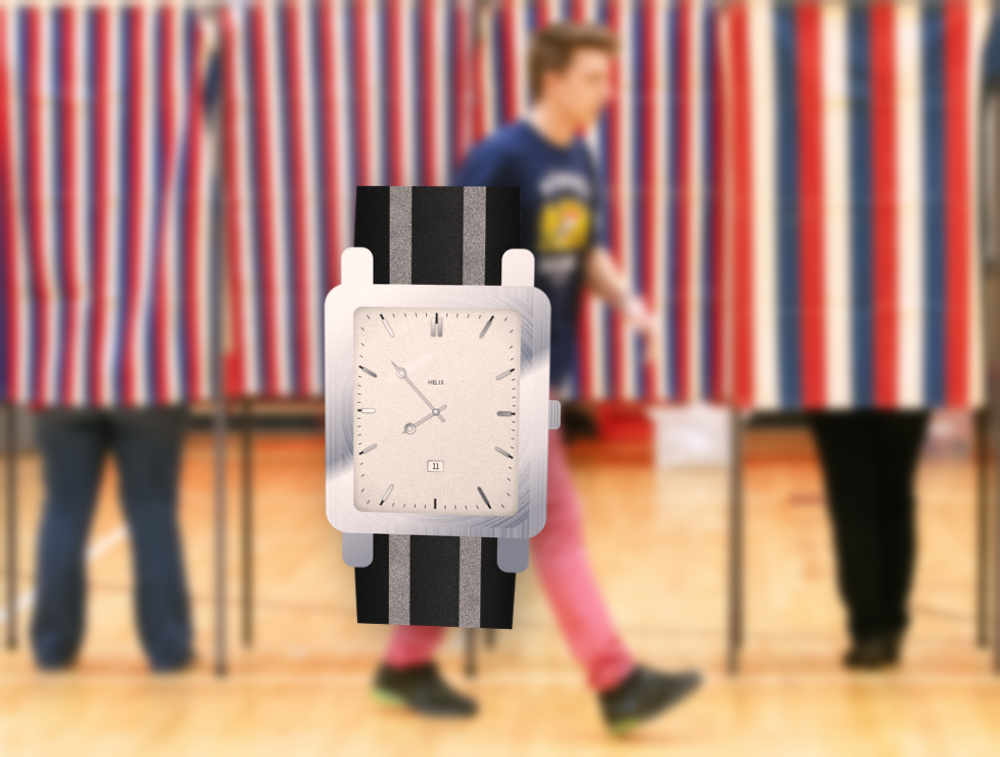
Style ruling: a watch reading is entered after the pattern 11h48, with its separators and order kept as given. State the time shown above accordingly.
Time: 7h53
